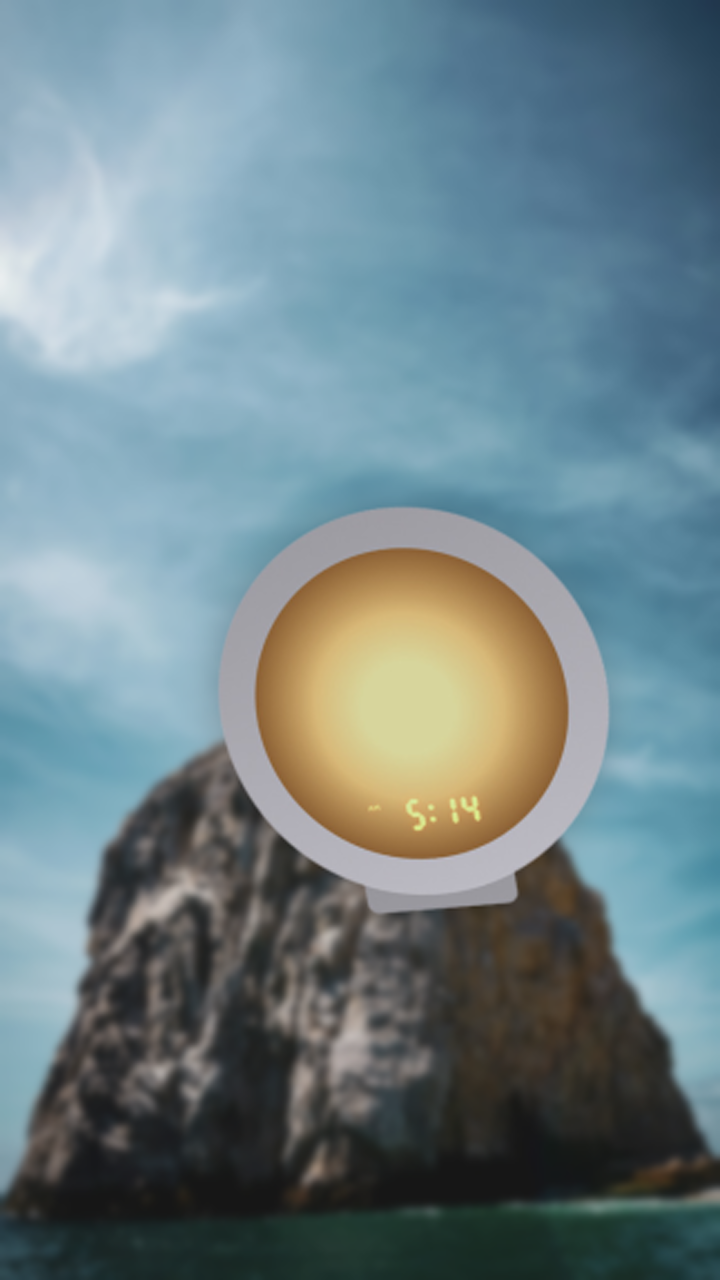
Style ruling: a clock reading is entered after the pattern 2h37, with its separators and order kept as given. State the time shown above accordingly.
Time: 5h14
